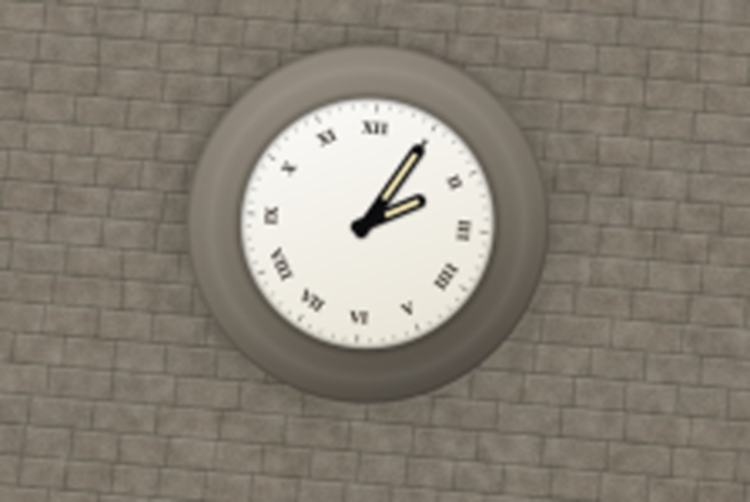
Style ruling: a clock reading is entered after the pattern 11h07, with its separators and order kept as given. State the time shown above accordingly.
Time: 2h05
